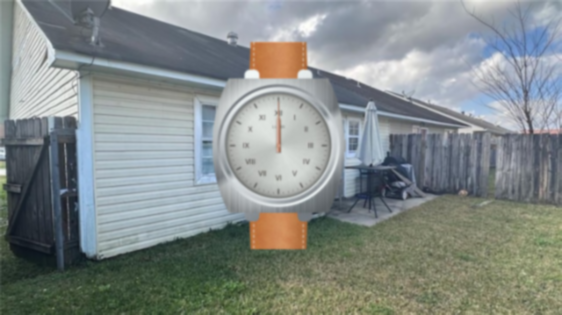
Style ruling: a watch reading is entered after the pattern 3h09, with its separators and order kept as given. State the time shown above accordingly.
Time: 12h00
